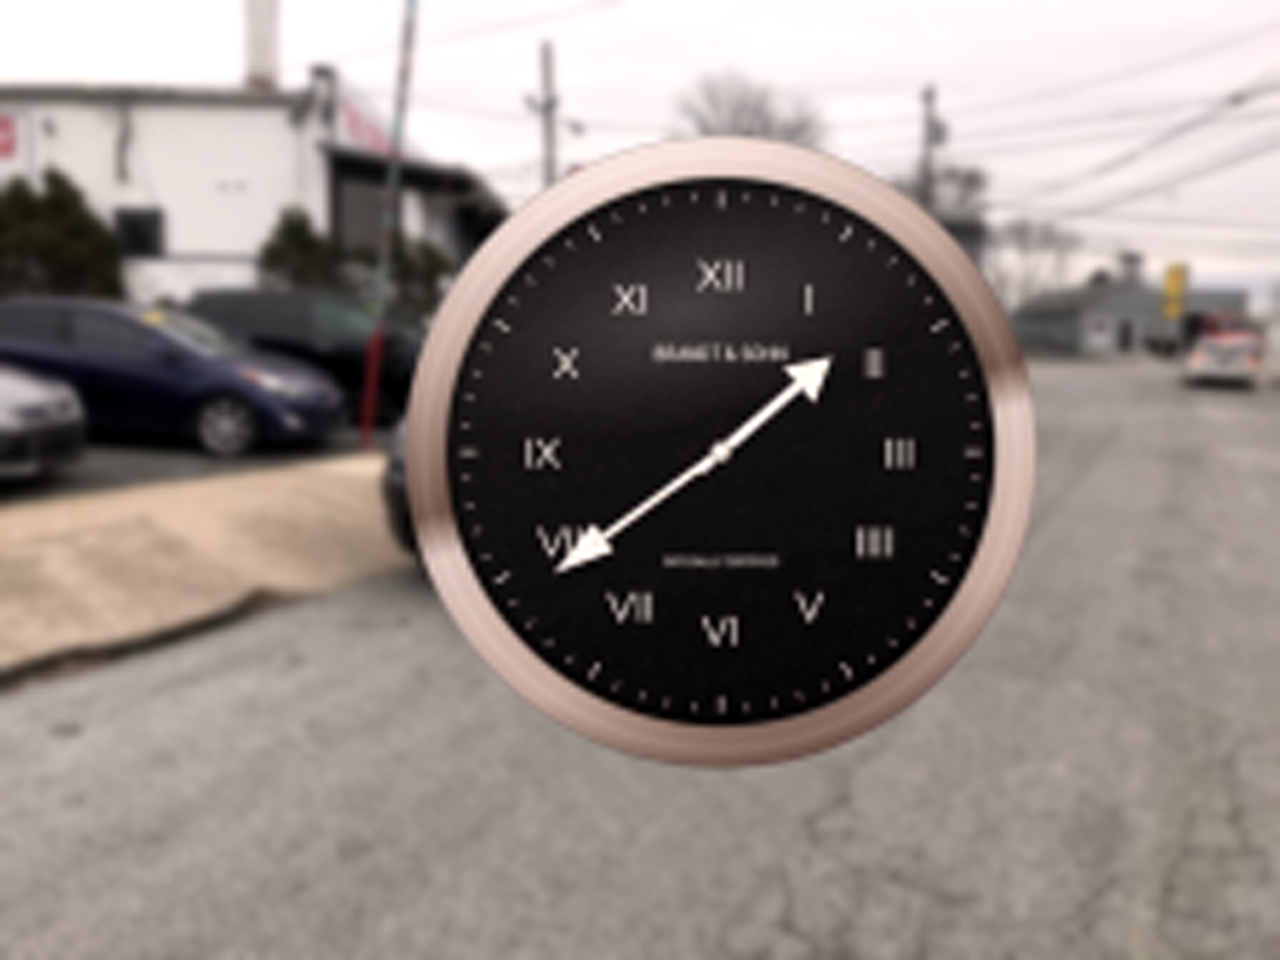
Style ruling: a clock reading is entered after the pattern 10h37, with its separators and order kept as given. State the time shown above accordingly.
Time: 1h39
